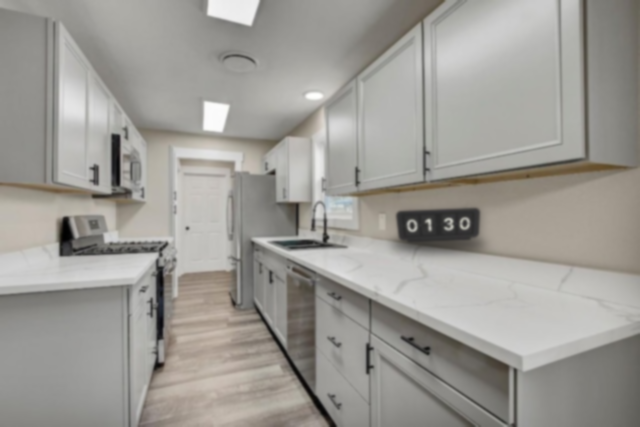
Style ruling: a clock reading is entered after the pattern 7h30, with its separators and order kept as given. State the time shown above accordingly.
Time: 1h30
